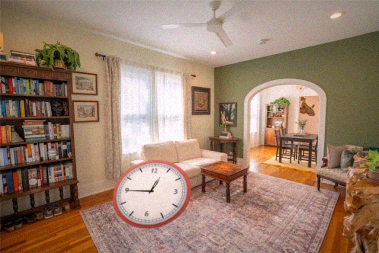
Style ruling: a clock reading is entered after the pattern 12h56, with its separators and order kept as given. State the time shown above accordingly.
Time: 12h45
